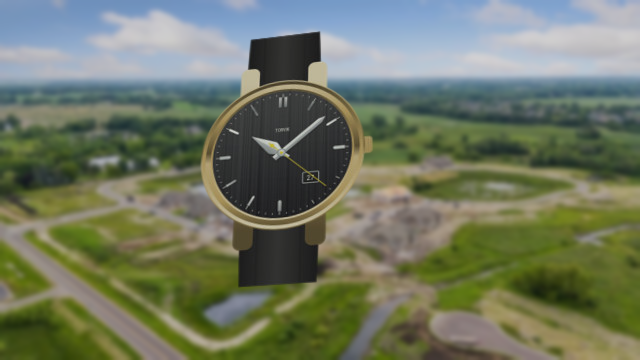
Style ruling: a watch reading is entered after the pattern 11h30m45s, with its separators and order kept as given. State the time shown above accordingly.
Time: 10h08m22s
